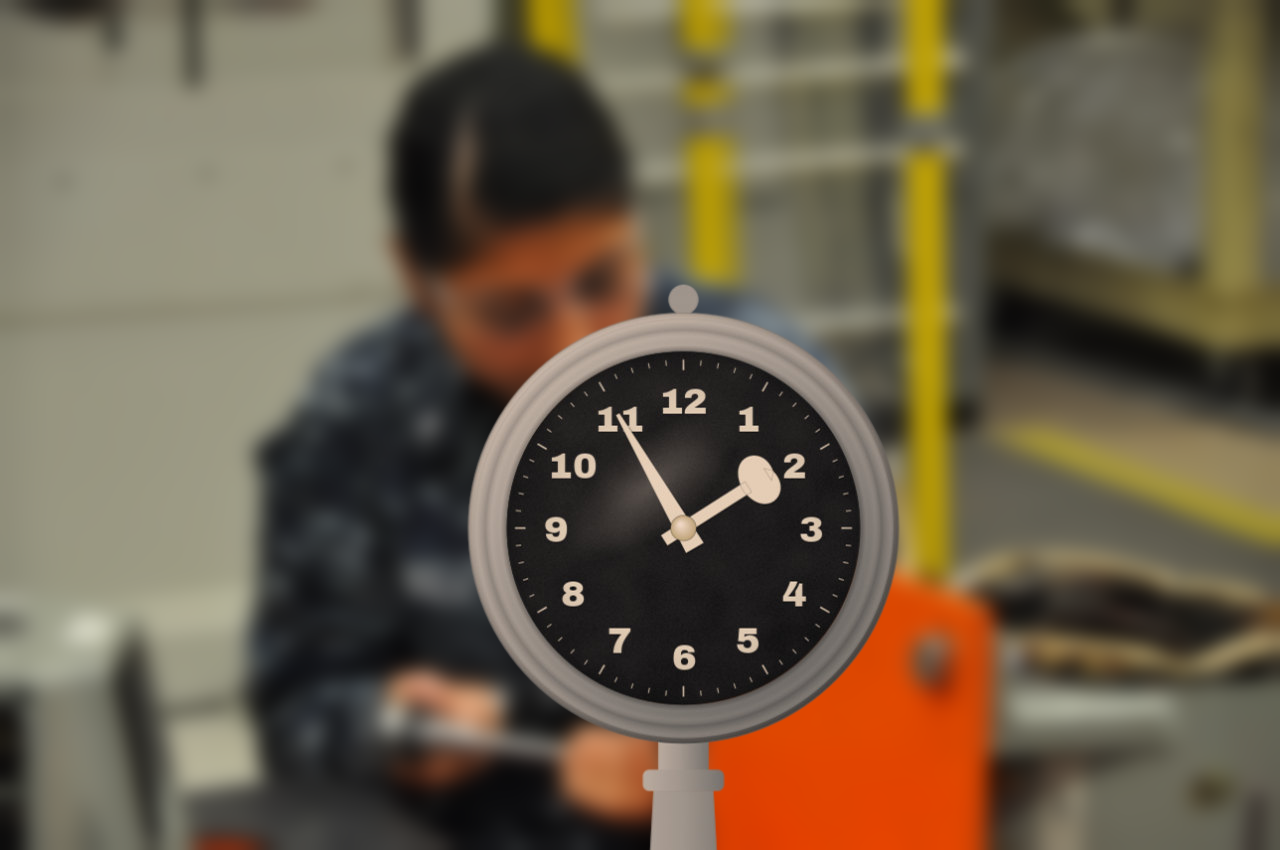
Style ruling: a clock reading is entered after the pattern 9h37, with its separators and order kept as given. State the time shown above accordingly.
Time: 1h55
